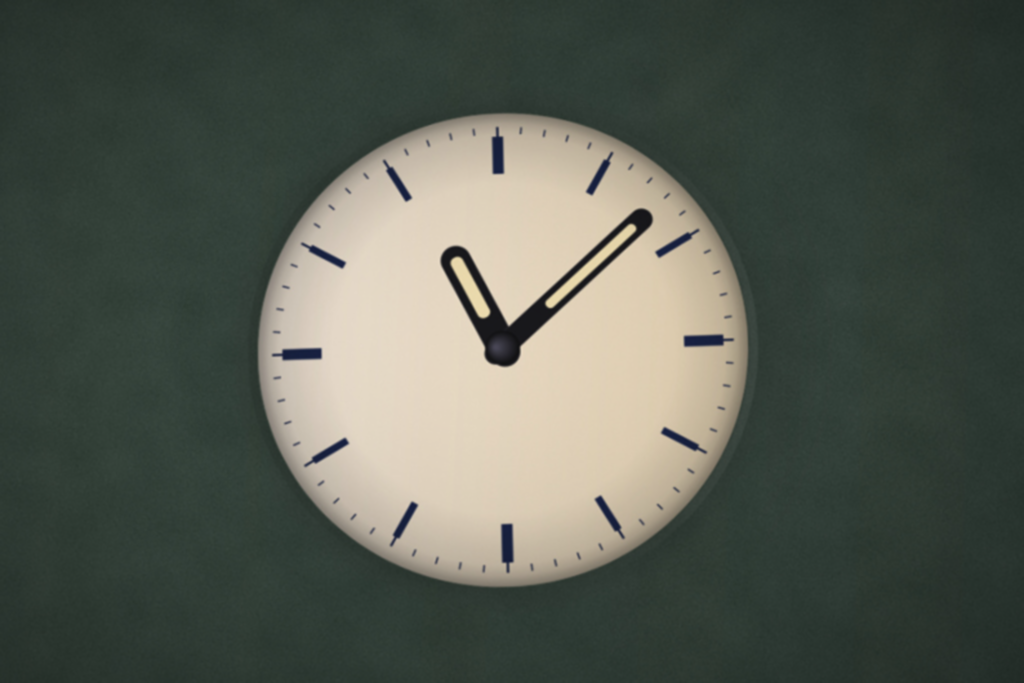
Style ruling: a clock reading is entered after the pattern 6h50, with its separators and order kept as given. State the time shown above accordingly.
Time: 11h08
